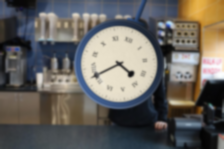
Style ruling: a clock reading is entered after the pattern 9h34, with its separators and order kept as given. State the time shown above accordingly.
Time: 3h37
